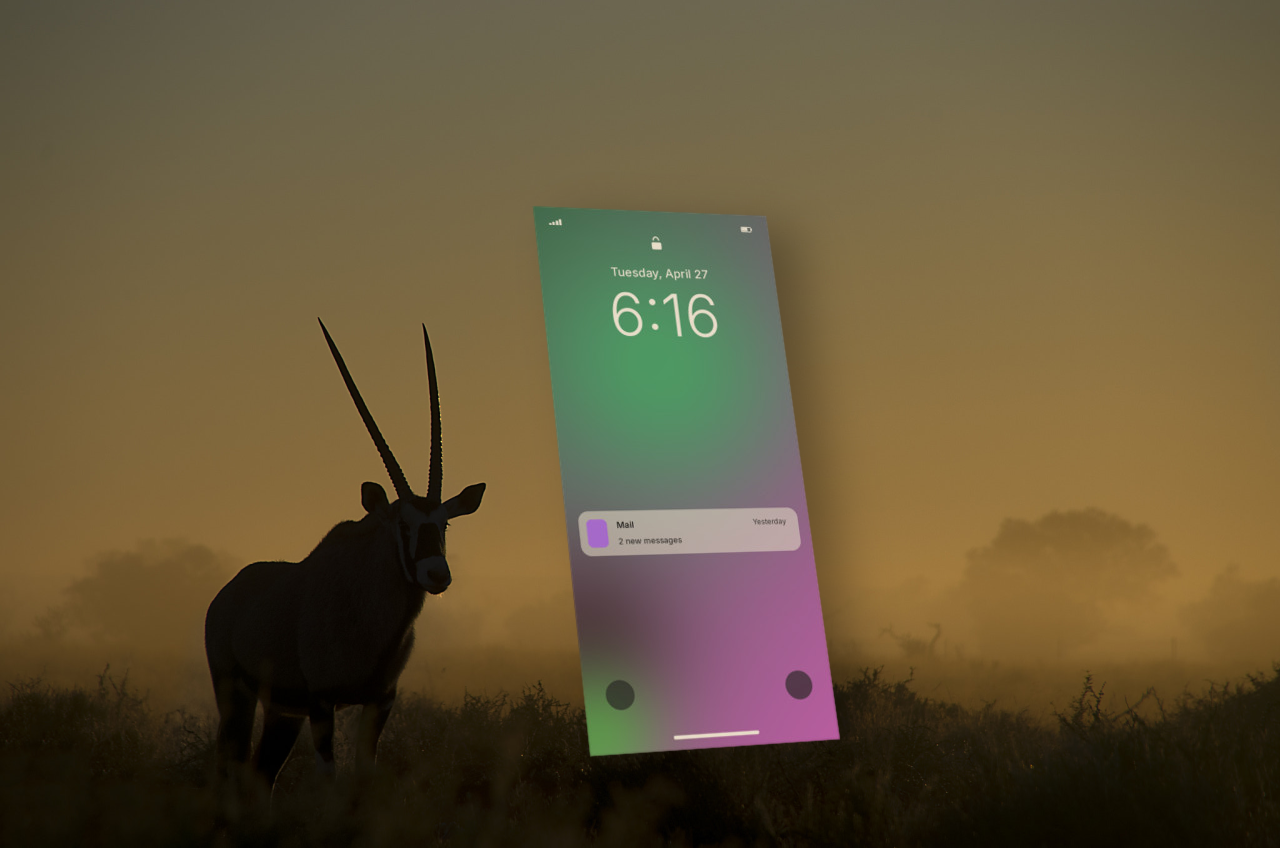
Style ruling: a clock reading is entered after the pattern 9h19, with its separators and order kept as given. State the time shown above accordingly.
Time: 6h16
